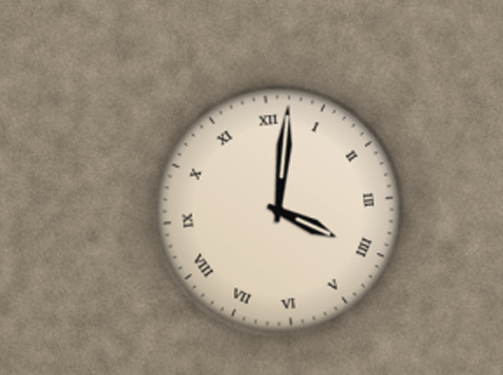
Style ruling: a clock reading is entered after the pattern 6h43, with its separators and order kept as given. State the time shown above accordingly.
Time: 4h02
